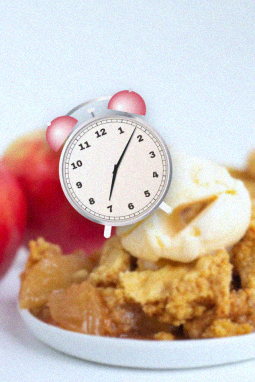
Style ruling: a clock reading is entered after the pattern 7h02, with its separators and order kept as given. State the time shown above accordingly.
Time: 7h08
